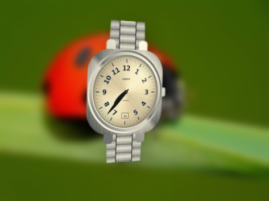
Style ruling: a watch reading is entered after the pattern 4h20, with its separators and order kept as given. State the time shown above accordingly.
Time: 7h37
